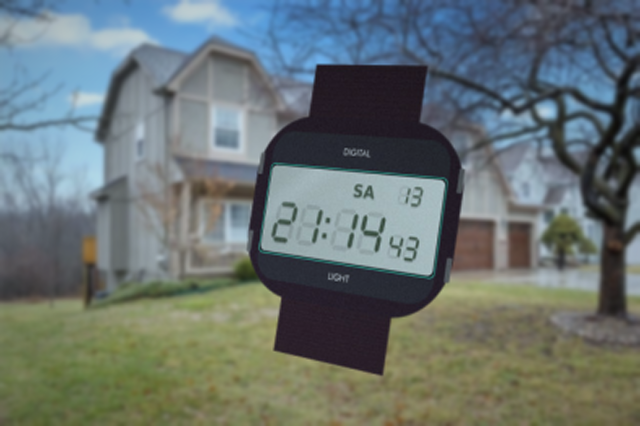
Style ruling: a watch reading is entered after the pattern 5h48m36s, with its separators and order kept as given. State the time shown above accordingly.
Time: 21h14m43s
